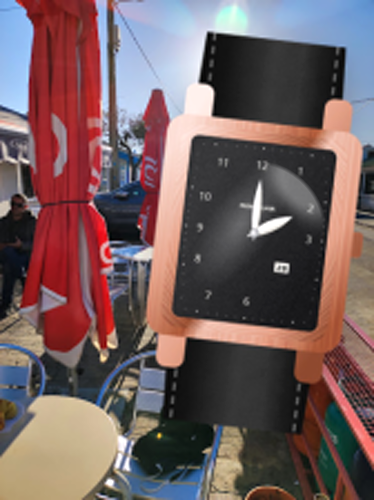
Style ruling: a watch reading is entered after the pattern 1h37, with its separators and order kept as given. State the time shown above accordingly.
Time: 2h00
